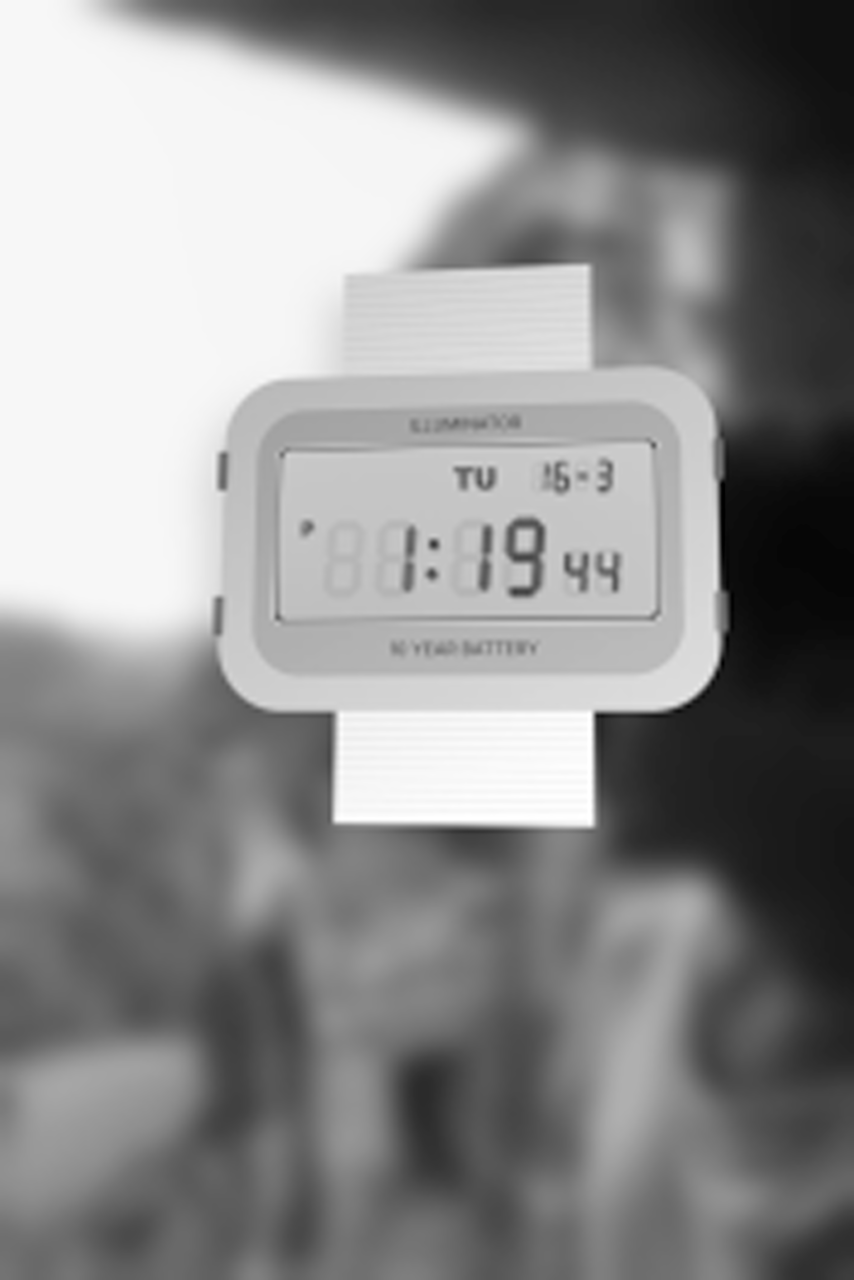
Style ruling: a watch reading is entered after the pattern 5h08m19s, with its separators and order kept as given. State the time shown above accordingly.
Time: 1h19m44s
